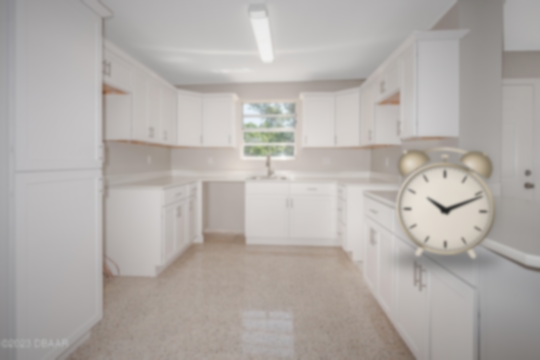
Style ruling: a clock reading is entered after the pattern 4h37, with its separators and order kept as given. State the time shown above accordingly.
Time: 10h11
